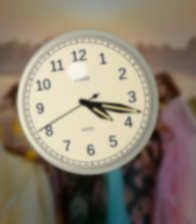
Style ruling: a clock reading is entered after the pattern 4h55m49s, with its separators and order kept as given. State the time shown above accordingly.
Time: 4h17m41s
